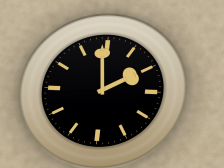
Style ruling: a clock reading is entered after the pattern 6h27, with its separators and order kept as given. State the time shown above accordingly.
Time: 1h59
